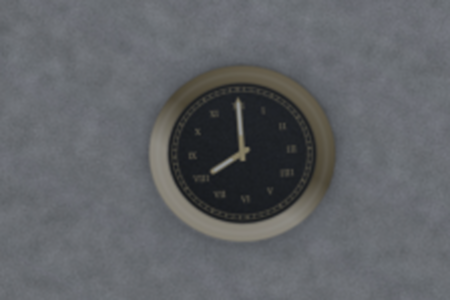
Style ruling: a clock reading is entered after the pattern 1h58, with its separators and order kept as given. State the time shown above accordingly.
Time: 8h00
